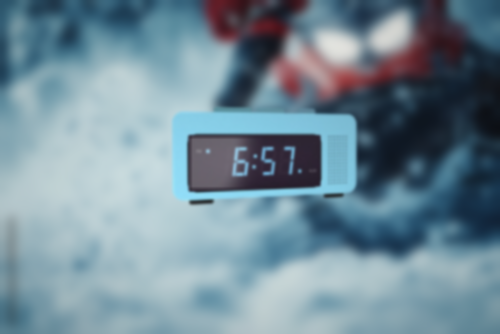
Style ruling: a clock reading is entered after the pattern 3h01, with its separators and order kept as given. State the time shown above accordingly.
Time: 6h57
